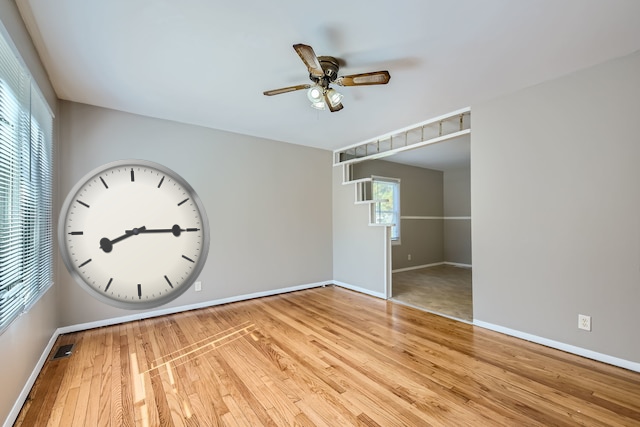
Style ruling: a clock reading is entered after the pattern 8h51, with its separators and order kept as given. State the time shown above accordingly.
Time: 8h15
